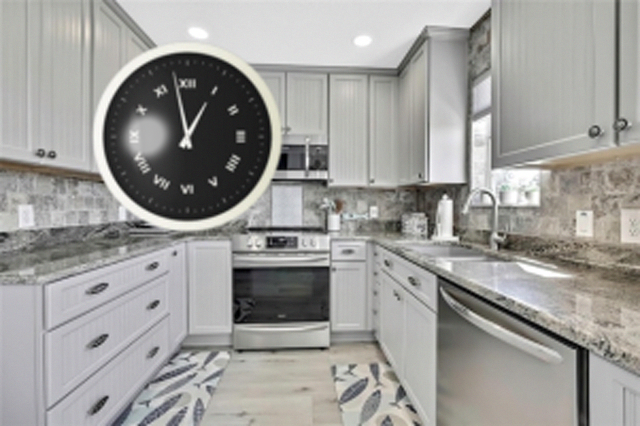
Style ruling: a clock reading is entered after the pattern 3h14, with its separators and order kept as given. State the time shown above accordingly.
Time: 12h58
